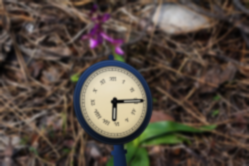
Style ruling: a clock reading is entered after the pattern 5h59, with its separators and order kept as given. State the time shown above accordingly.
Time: 6h15
